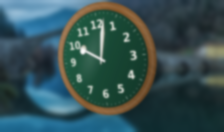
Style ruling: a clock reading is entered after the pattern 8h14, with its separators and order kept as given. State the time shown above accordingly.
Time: 10h02
